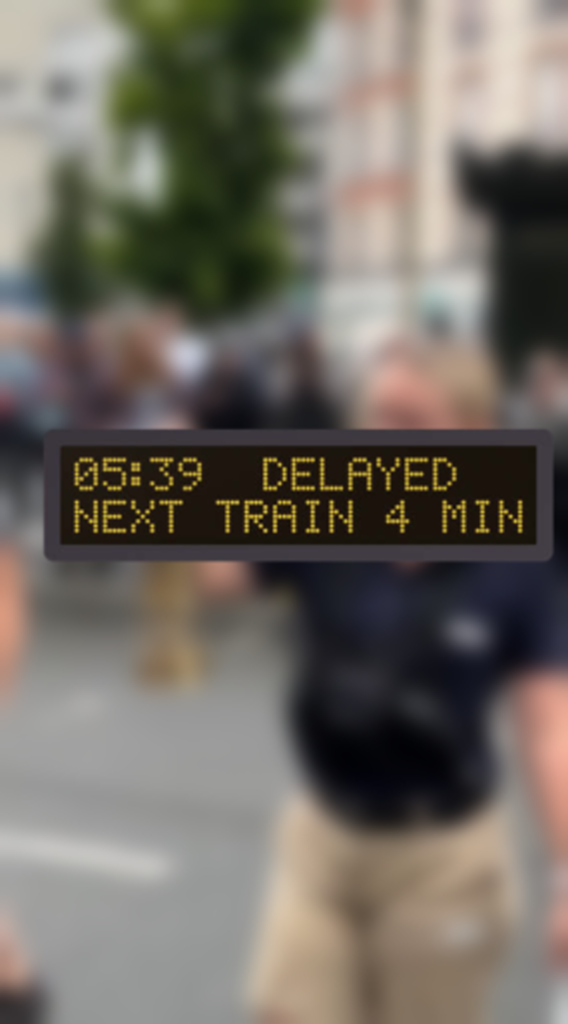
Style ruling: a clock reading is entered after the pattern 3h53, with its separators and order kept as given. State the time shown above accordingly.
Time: 5h39
